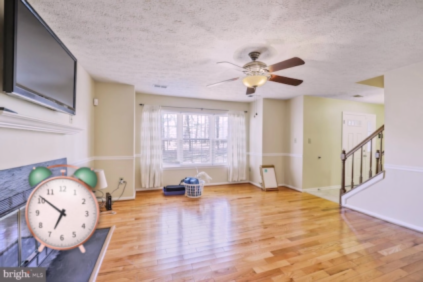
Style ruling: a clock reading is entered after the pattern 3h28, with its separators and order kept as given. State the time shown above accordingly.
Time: 6h51
